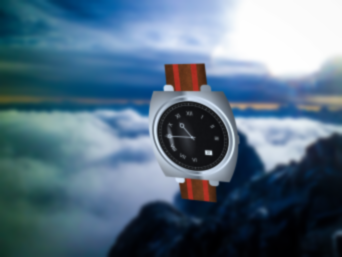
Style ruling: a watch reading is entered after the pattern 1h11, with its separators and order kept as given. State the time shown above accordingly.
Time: 10h45
